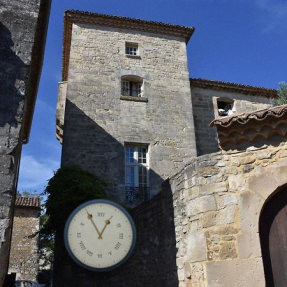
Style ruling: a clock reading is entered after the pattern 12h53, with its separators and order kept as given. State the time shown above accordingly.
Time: 12h55
